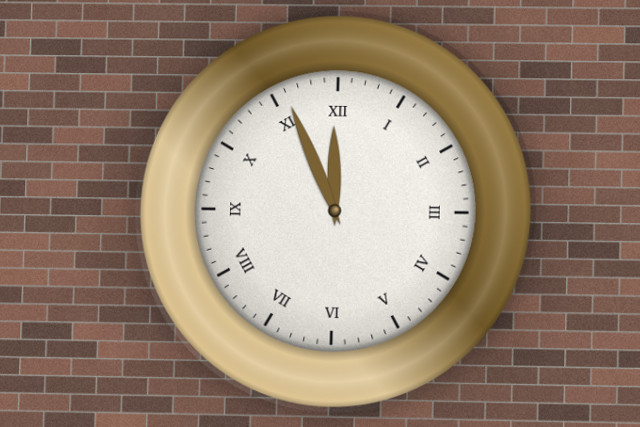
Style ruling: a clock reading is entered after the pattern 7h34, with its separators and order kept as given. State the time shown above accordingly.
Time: 11h56
